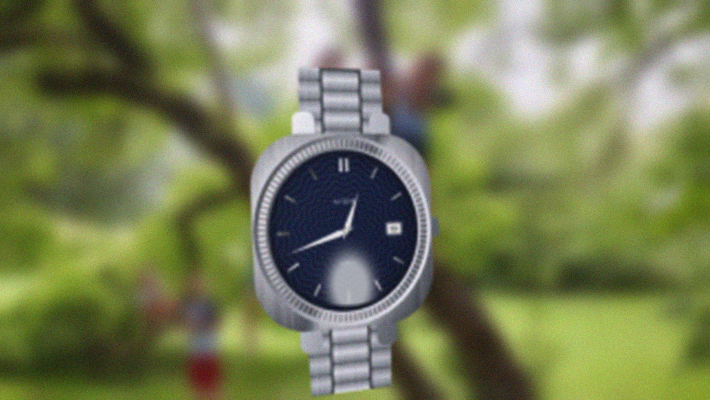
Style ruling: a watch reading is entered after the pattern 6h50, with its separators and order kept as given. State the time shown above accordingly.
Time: 12h42
